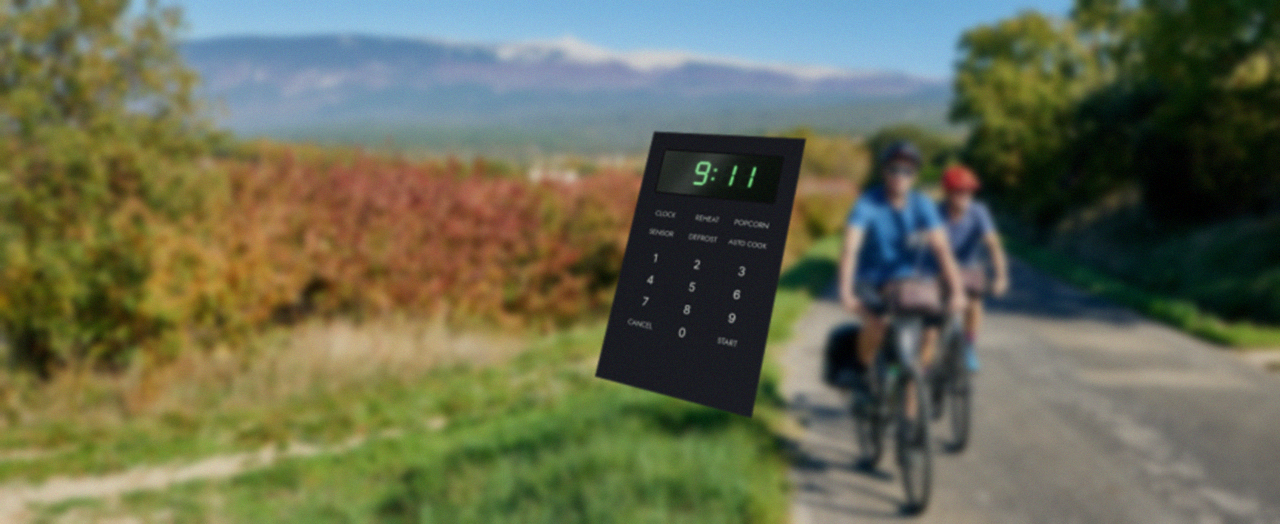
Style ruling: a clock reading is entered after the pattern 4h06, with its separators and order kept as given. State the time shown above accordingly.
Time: 9h11
